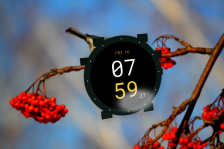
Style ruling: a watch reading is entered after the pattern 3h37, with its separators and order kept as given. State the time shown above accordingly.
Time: 7h59
